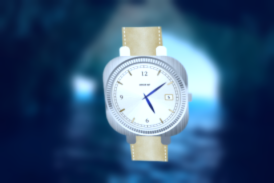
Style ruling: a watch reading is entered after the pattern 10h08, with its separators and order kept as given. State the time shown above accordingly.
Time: 5h09
